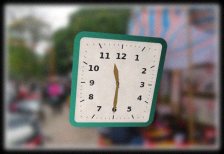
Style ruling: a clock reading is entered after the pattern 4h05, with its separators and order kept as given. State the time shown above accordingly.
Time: 11h30
